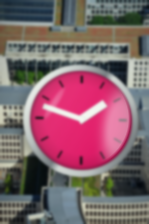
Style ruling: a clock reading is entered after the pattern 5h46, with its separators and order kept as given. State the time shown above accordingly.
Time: 1h48
